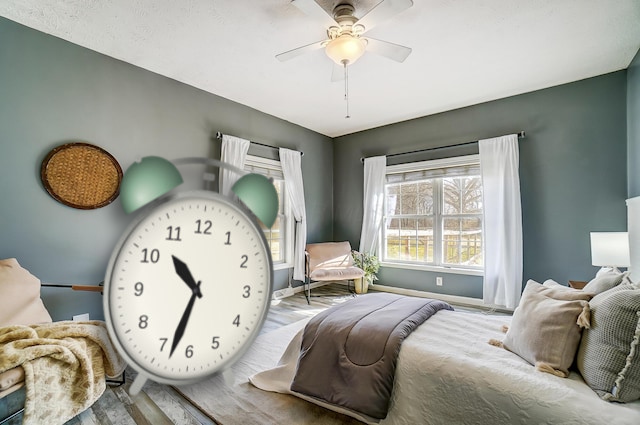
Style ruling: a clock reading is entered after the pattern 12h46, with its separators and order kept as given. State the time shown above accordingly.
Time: 10h33
